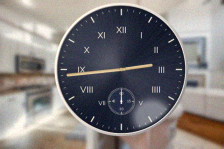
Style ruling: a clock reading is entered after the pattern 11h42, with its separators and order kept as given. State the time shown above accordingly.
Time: 2h44
